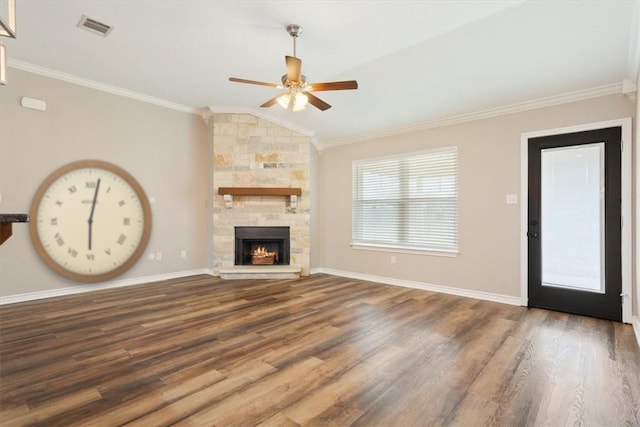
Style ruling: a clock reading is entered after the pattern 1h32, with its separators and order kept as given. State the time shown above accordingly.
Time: 6h02
